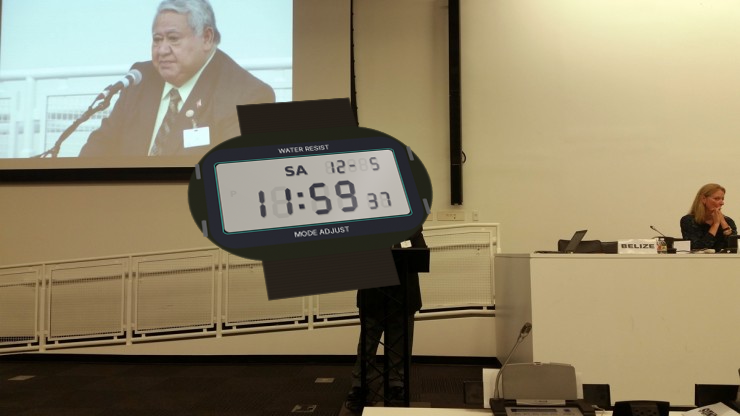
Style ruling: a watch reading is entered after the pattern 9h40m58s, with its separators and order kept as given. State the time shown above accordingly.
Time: 11h59m37s
